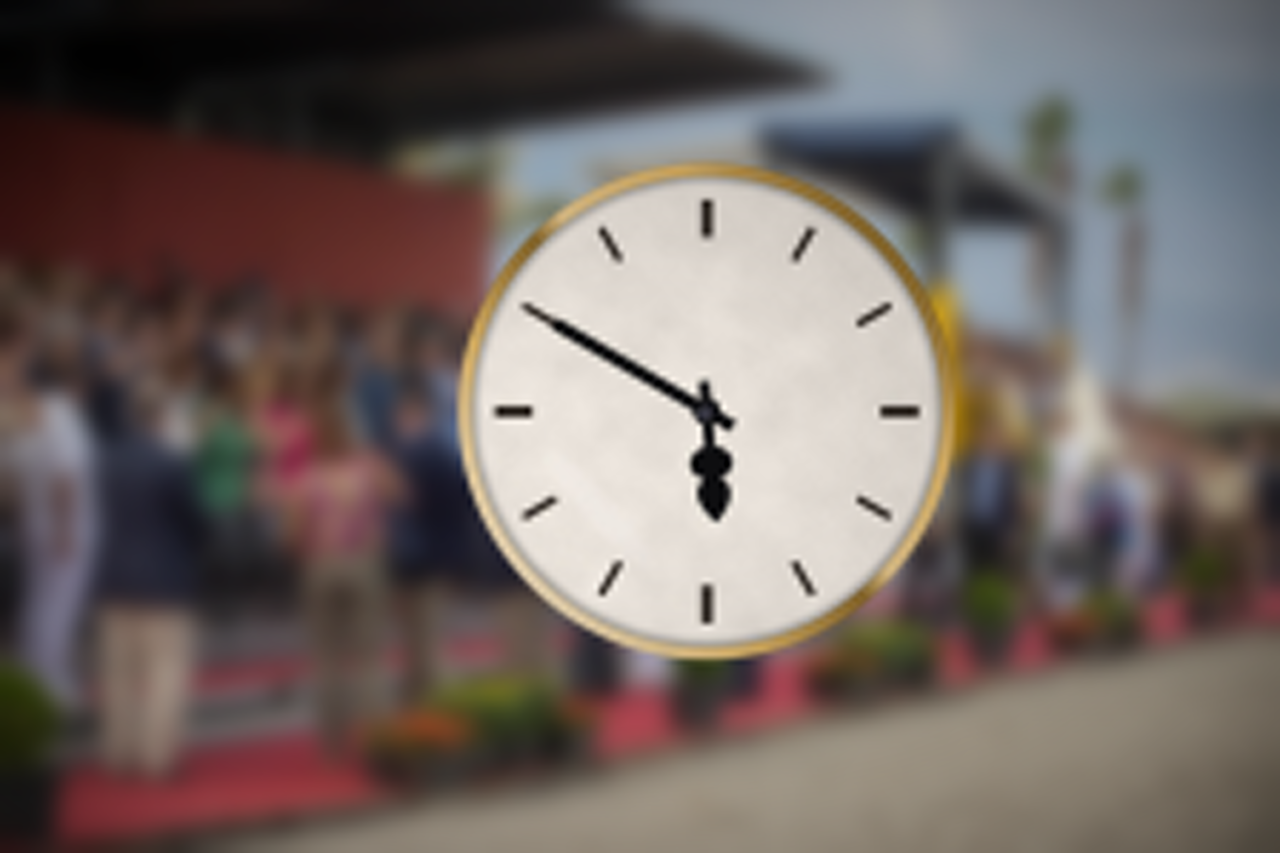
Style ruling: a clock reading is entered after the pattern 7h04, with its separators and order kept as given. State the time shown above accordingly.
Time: 5h50
